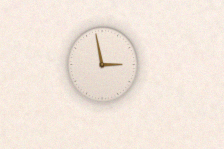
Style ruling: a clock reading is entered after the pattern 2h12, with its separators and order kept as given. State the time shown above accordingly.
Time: 2h58
